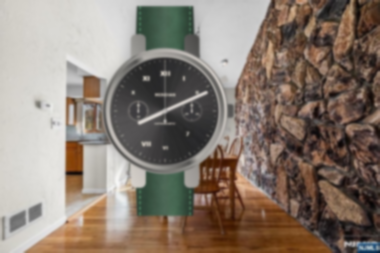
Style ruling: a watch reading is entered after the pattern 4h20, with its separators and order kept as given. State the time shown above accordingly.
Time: 8h11
